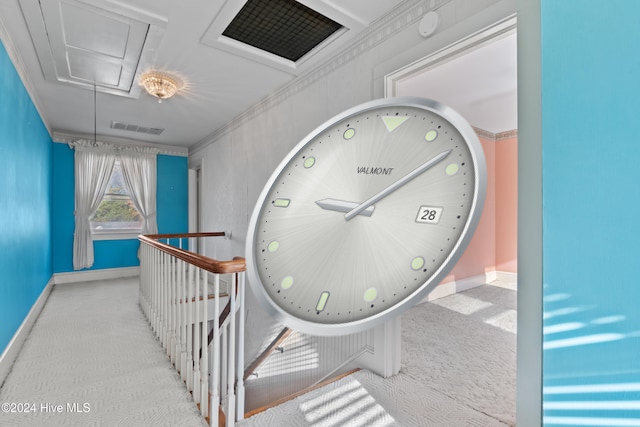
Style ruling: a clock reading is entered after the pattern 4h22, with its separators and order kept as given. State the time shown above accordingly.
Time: 9h08
